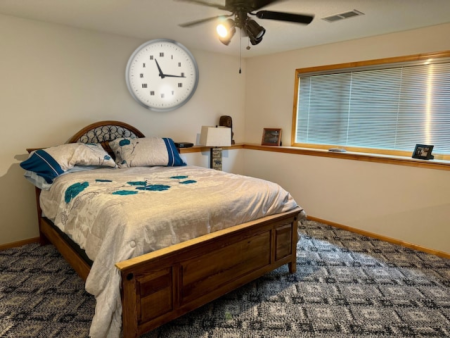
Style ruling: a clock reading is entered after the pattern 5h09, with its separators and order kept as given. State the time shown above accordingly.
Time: 11h16
